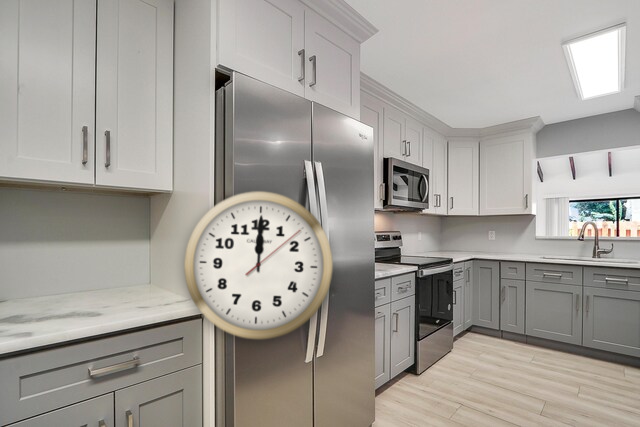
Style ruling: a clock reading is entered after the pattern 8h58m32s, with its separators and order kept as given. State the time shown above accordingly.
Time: 12h00m08s
